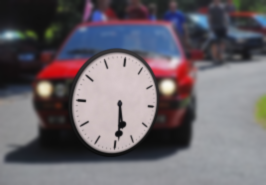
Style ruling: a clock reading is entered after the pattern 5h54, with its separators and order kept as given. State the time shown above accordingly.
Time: 5h29
